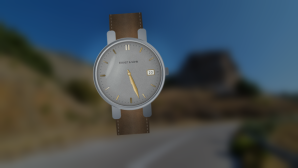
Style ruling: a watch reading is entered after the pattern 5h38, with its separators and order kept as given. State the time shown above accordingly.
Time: 5h27
